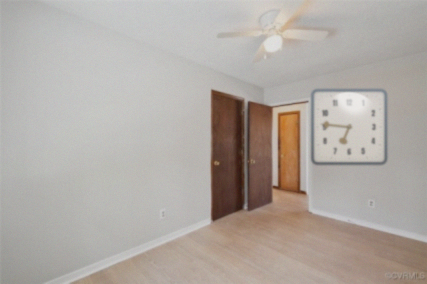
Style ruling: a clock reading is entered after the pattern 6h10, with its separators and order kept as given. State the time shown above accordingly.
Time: 6h46
